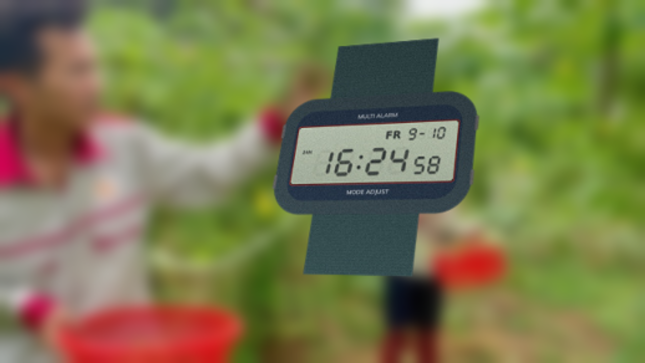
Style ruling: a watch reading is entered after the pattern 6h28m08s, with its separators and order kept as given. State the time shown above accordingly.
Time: 16h24m58s
